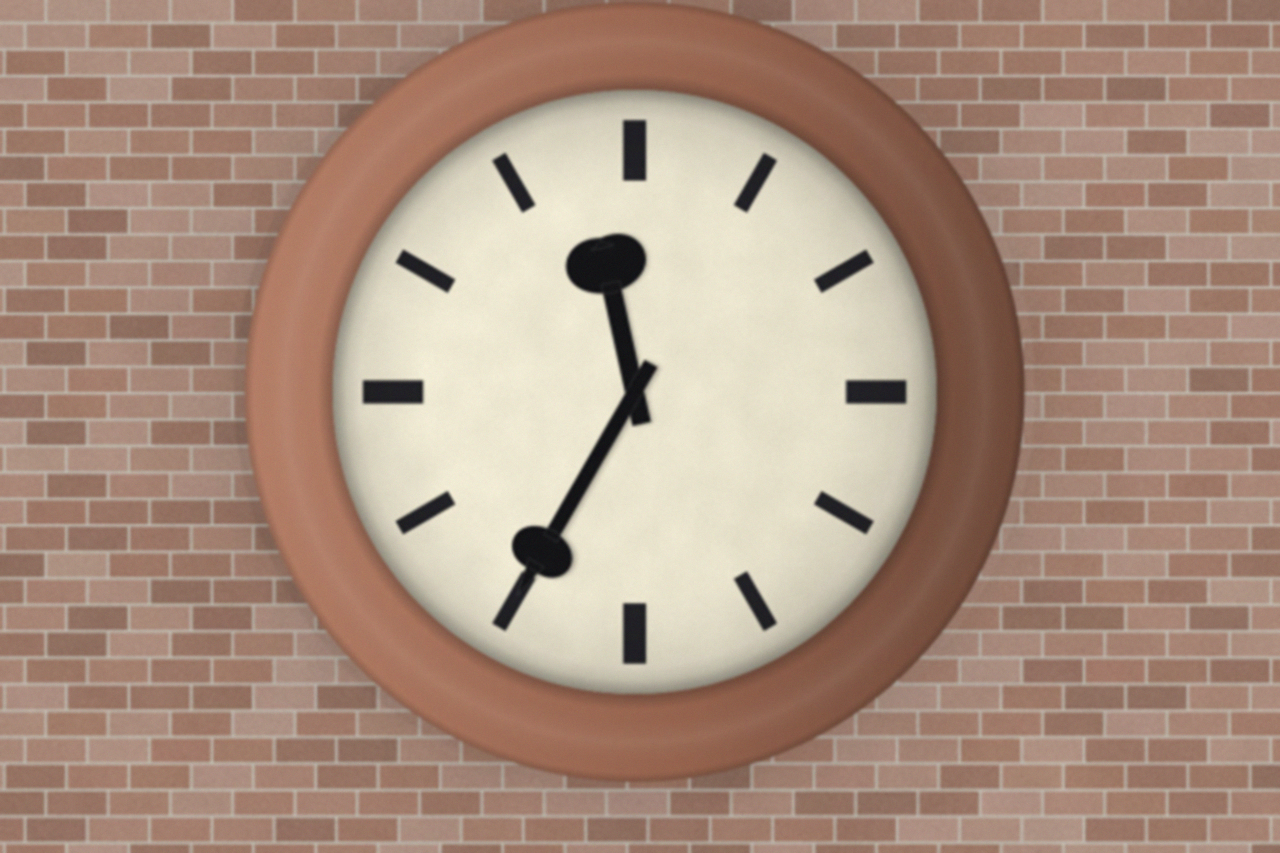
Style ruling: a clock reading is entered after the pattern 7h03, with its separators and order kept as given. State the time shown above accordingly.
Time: 11h35
